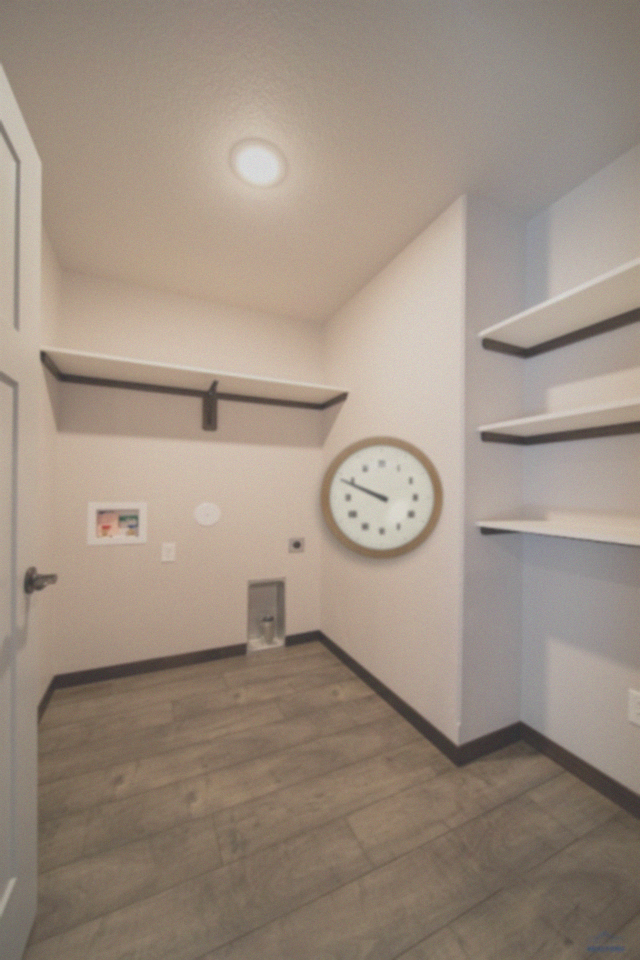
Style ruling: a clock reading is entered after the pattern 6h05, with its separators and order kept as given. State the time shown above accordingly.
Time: 9h49
